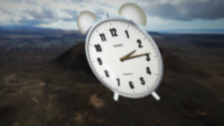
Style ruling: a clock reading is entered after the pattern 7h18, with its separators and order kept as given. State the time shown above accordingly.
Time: 2h14
